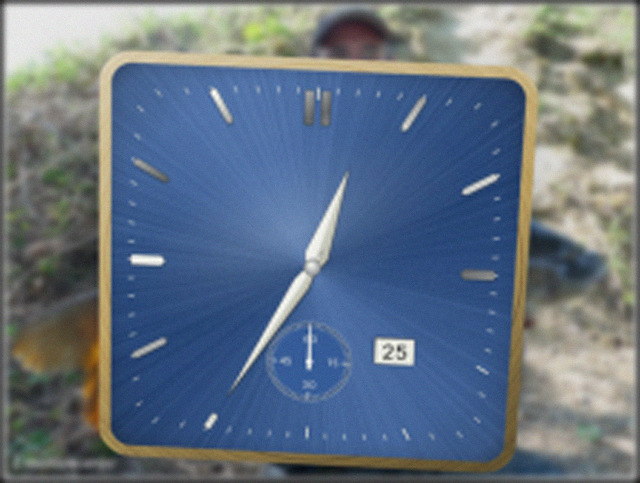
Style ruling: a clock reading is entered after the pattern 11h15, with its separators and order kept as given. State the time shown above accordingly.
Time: 12h35
